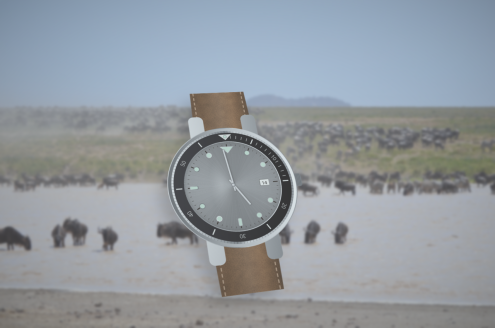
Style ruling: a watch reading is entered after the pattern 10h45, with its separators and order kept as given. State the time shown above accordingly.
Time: 4h59
